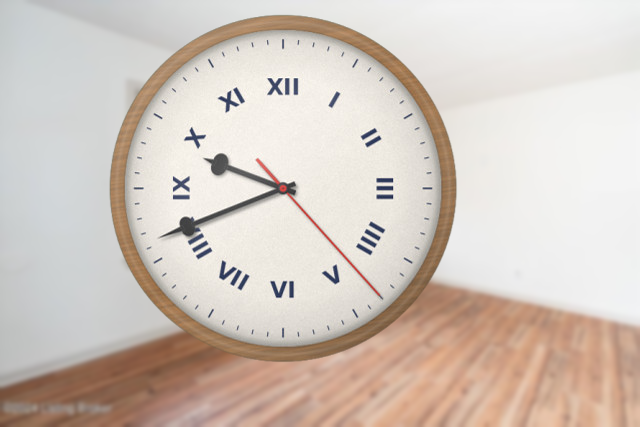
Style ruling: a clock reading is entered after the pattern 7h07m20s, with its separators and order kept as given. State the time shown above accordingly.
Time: 9h41m23s
